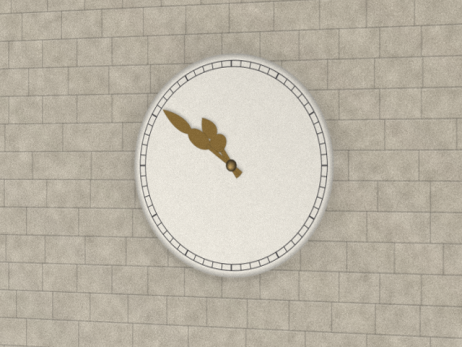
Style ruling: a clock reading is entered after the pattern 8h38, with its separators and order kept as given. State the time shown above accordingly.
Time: 10h51
